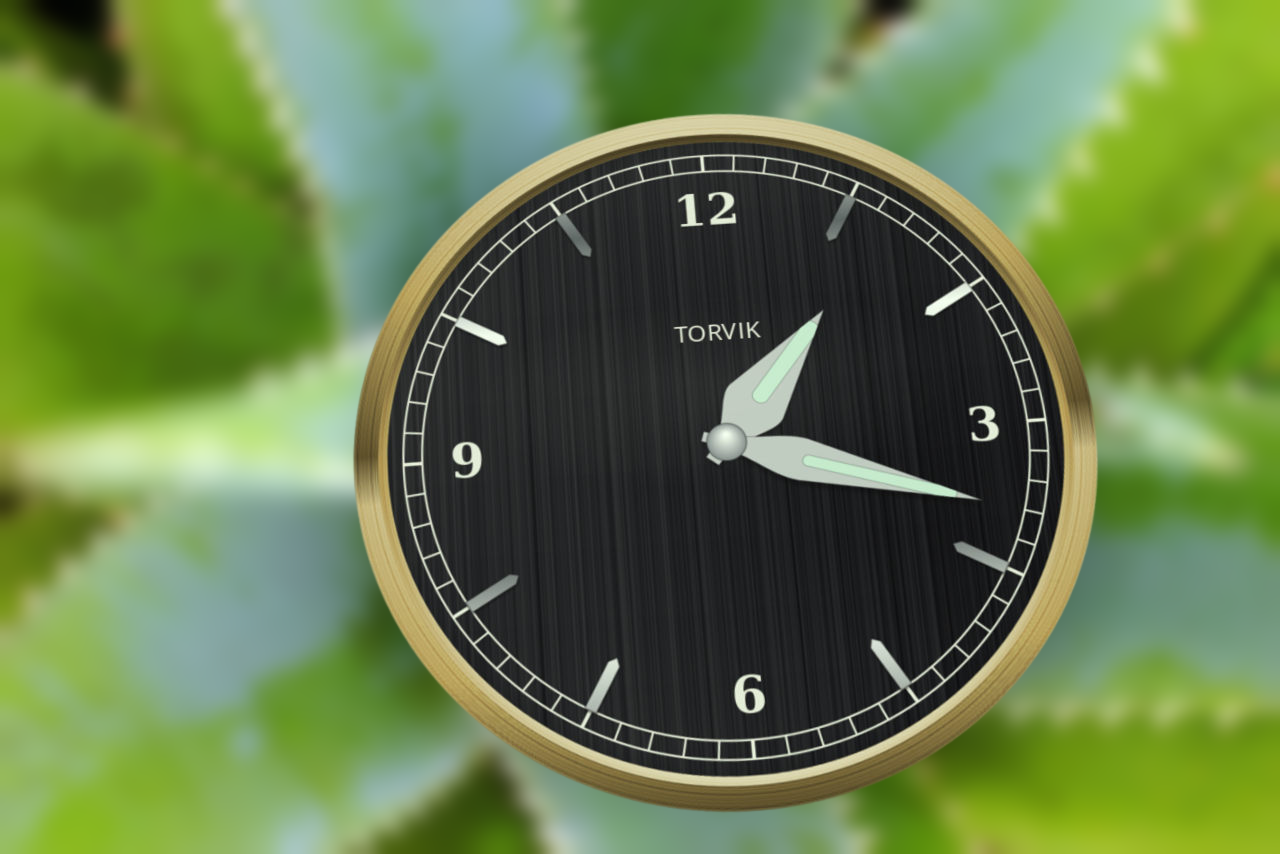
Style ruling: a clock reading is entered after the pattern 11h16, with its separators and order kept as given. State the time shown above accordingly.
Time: 1h18
